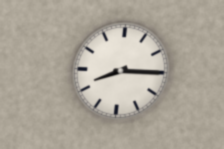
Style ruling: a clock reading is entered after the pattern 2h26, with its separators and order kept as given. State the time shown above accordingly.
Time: 8h15
